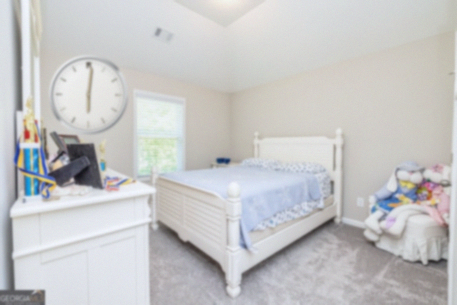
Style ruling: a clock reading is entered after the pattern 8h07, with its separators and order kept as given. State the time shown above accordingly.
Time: 6h01
